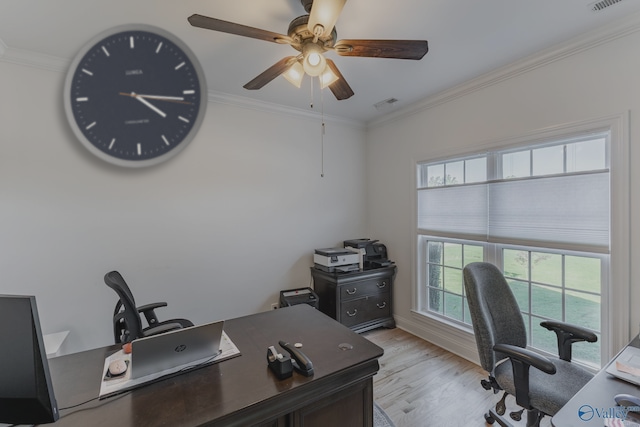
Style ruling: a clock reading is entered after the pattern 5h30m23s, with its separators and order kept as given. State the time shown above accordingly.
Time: 4h16m17s
